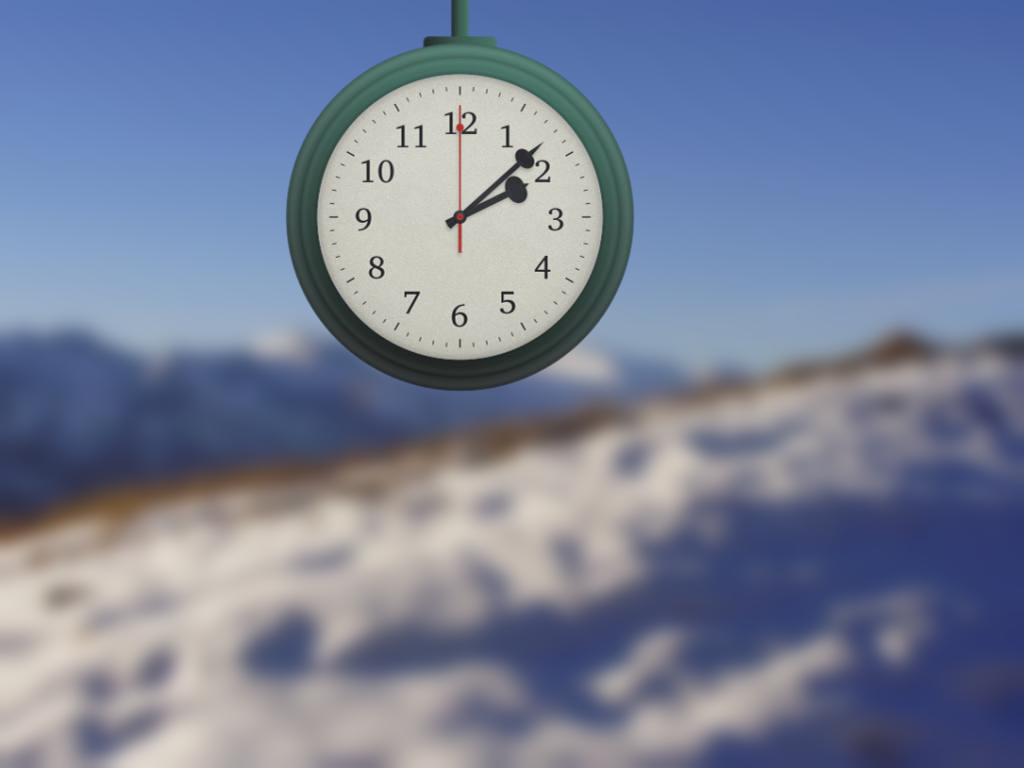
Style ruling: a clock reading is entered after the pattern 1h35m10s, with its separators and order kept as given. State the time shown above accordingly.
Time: 2h08m00s
